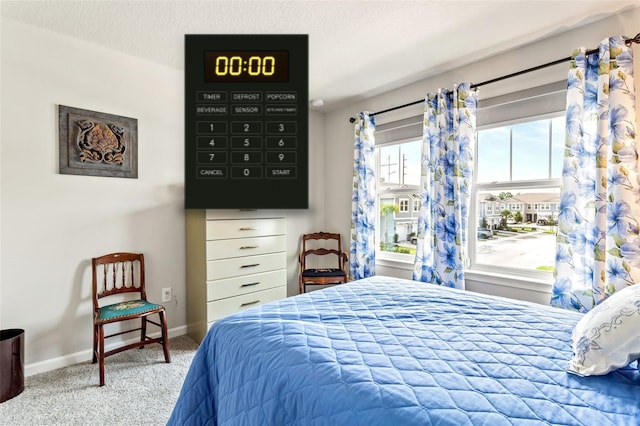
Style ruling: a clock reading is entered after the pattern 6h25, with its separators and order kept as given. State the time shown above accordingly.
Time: 0h00
